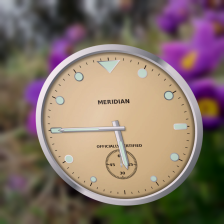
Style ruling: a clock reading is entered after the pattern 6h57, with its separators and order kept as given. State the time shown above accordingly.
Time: 5h45
